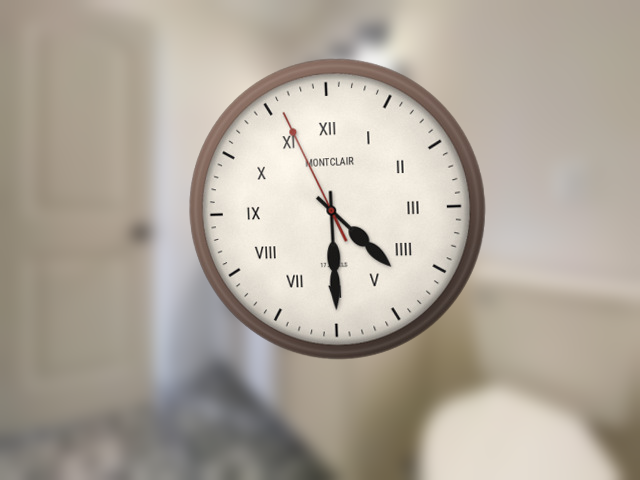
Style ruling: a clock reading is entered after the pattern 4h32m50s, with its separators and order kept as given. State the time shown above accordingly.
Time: 4h29m56s
